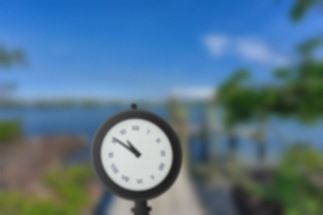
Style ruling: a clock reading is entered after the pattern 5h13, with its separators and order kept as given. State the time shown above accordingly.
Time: 10h51
